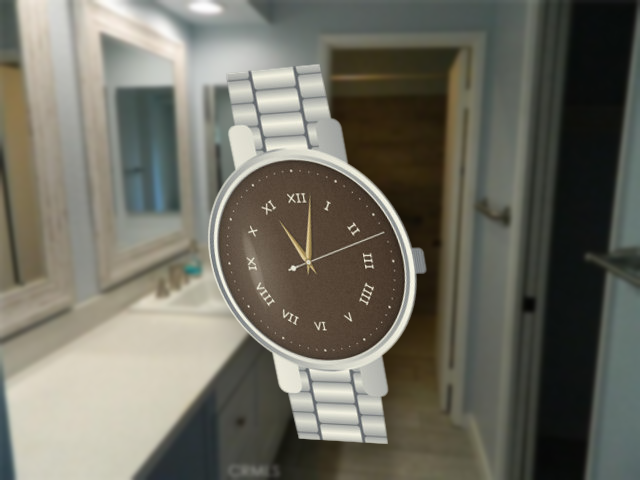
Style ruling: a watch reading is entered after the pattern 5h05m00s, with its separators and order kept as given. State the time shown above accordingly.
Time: 11h02m12s
